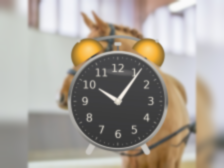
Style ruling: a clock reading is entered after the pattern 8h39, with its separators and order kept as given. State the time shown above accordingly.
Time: 10h06
